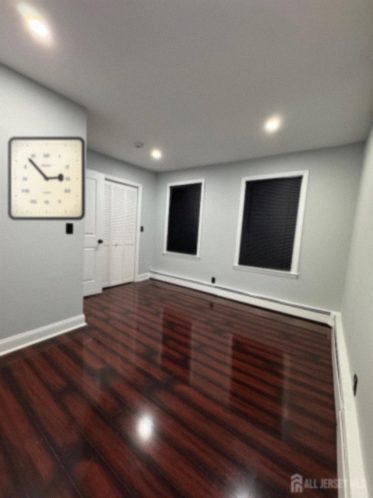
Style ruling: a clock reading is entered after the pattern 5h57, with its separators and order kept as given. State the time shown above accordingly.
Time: 2h53
